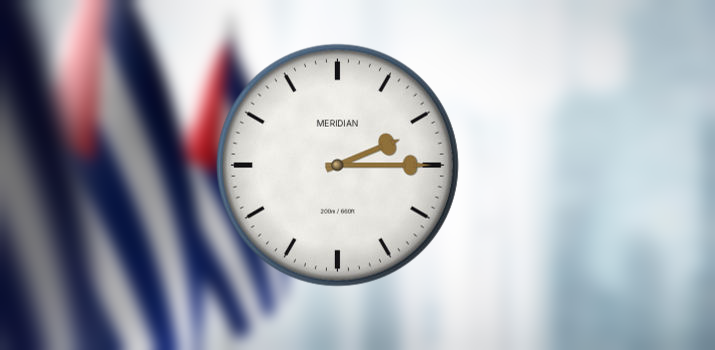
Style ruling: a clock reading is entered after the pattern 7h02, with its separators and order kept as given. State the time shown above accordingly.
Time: 2h15
